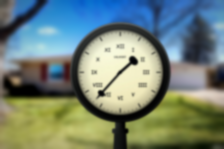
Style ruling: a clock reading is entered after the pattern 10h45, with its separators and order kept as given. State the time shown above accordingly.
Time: 1h37
